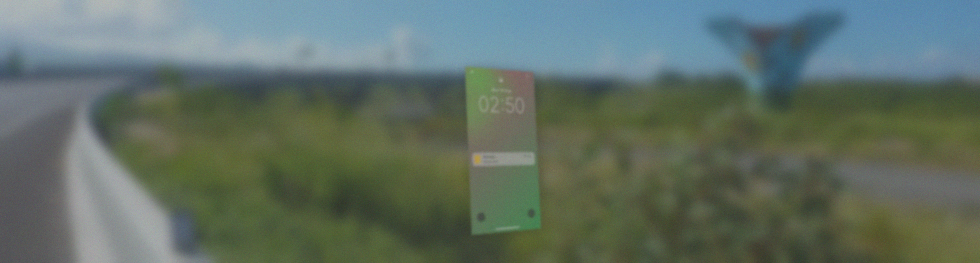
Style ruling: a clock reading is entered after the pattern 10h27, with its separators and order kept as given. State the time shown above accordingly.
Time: 2h50
